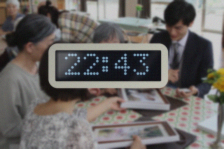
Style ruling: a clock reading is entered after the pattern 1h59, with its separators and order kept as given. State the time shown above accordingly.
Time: 22h43
